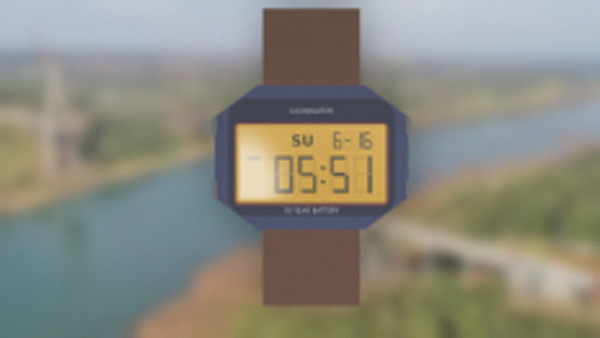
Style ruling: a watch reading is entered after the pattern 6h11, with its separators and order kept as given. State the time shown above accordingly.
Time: 5h51
